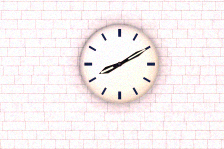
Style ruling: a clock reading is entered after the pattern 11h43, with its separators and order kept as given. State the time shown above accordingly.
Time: 8h10
